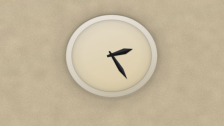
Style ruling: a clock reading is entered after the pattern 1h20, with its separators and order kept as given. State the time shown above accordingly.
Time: 2h25
